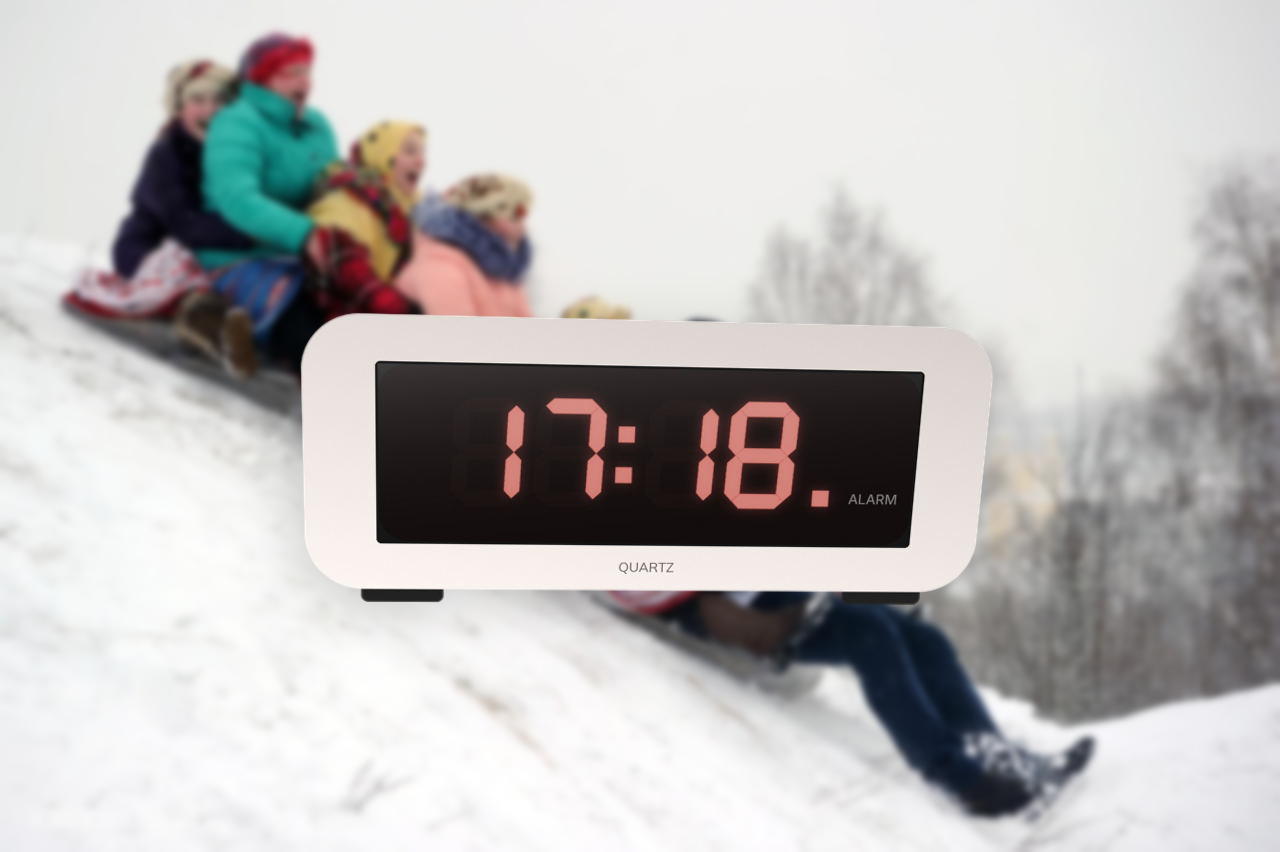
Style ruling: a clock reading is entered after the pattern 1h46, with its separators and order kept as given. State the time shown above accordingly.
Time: 17h18
